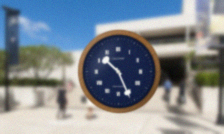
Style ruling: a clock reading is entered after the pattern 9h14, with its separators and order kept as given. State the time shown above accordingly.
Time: 10h26
